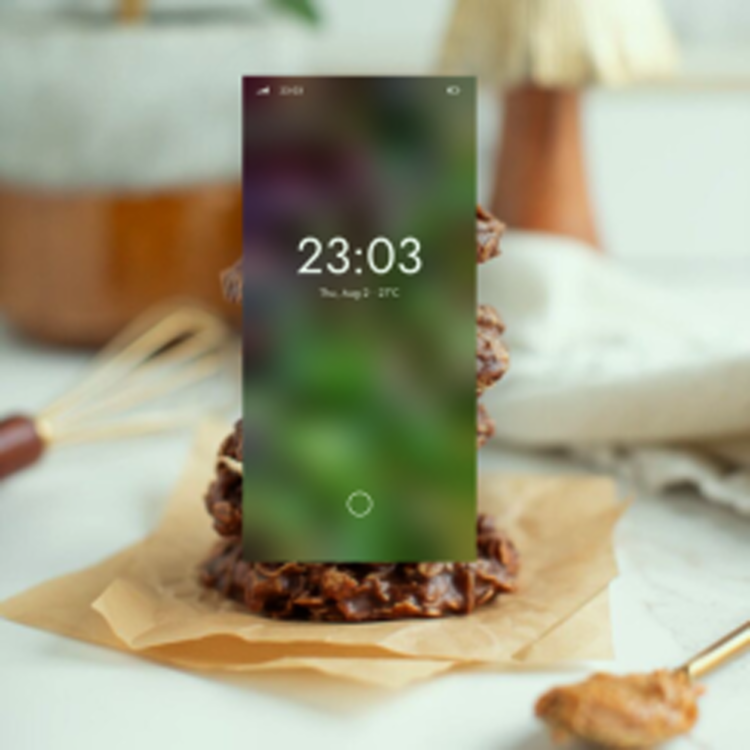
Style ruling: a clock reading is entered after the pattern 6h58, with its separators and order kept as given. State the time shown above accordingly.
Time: 23h03
